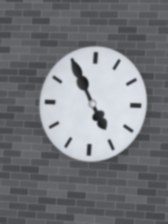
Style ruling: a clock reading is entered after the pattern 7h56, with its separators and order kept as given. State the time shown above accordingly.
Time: 4h55
